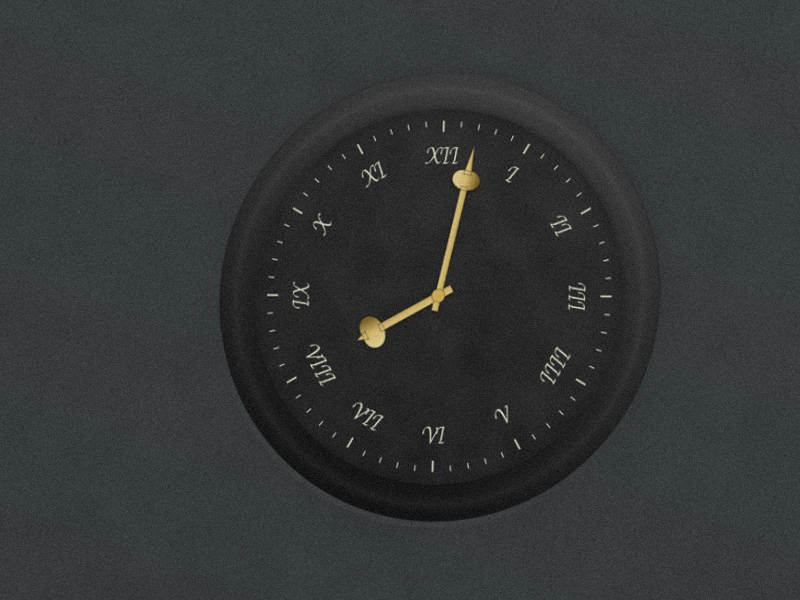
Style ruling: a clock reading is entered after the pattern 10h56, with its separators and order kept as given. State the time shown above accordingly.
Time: 8h02
